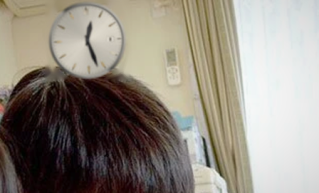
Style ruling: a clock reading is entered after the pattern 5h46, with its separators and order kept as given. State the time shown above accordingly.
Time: 12h27
